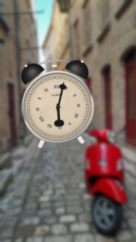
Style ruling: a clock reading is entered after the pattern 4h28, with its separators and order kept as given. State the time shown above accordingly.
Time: 6h03
